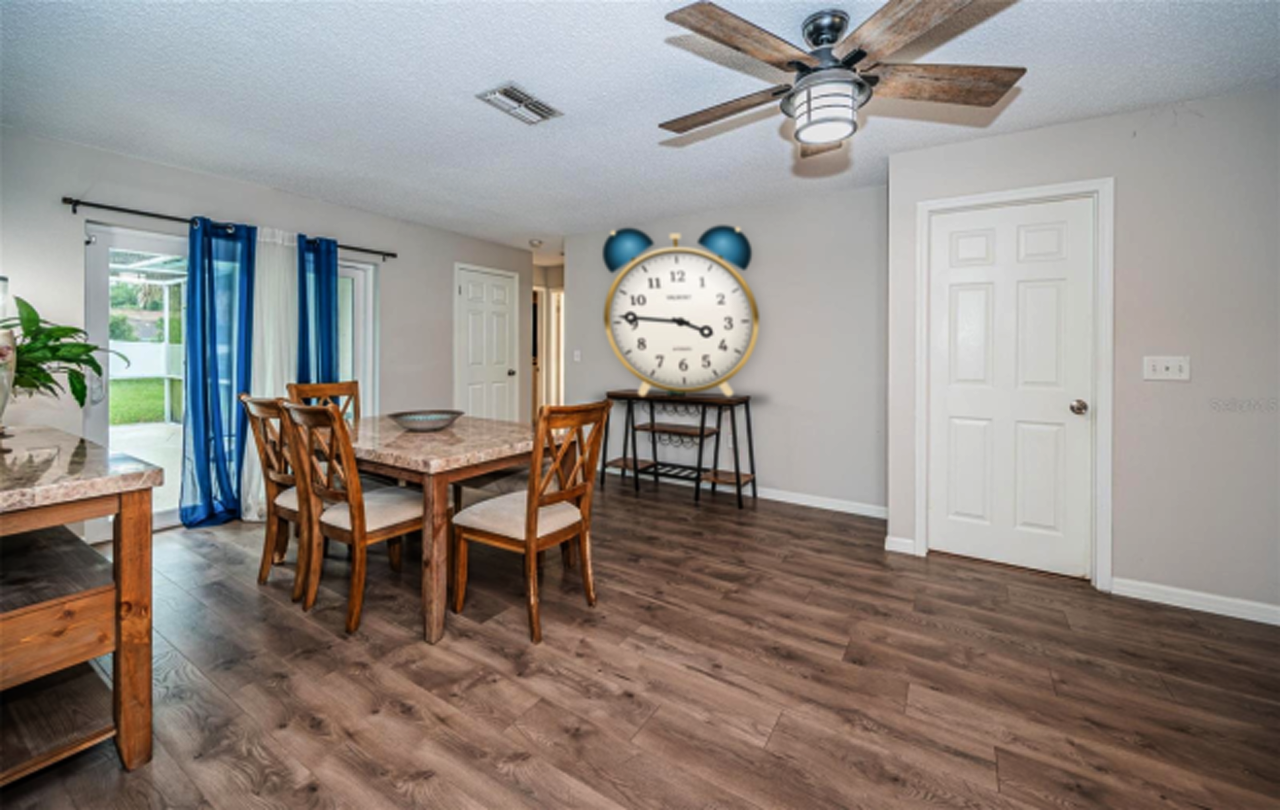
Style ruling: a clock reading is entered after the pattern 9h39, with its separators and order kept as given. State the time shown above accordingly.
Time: 3h46
